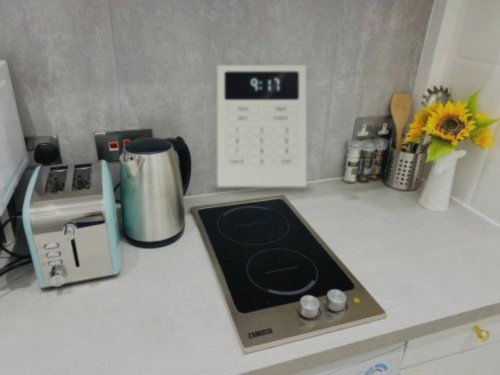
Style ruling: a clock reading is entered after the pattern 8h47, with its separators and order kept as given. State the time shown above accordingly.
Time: 9h17
